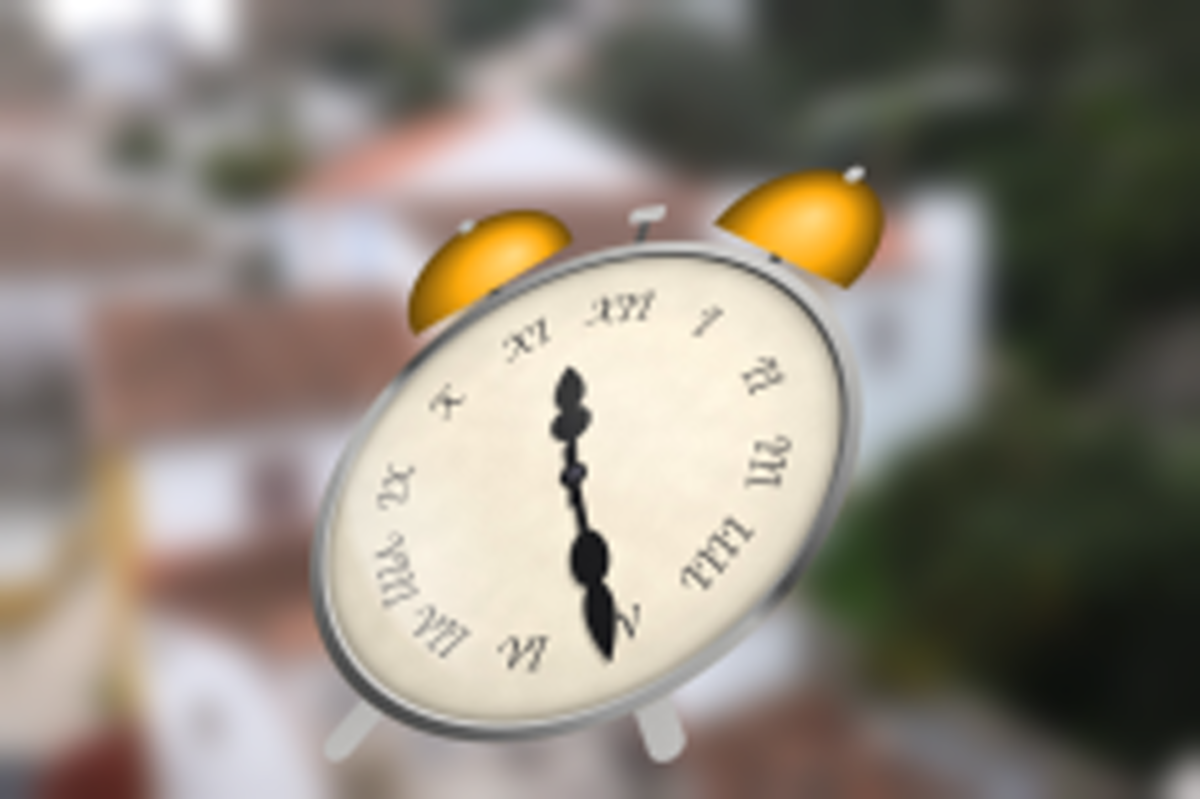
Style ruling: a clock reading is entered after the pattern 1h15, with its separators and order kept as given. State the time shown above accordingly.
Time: 11h26
